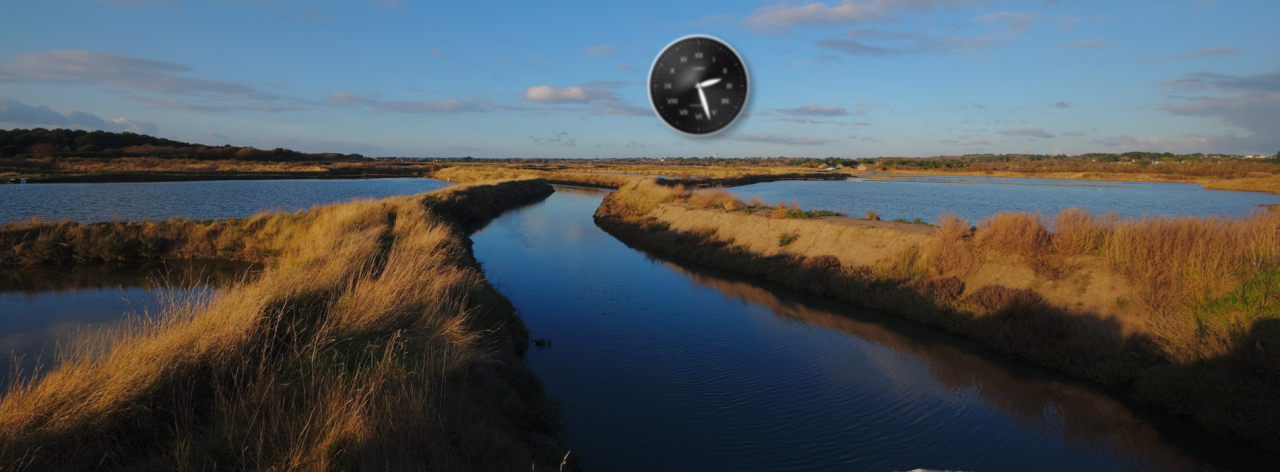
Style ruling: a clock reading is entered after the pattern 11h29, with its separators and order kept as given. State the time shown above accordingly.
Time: 2h27
